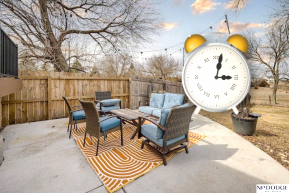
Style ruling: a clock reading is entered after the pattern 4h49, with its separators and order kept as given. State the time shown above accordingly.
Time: 3h02
